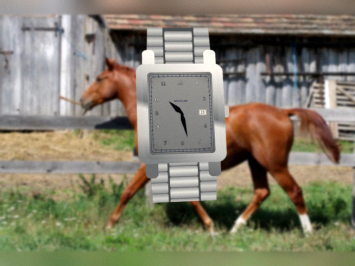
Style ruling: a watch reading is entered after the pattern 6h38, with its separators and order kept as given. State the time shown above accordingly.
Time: 10h28
